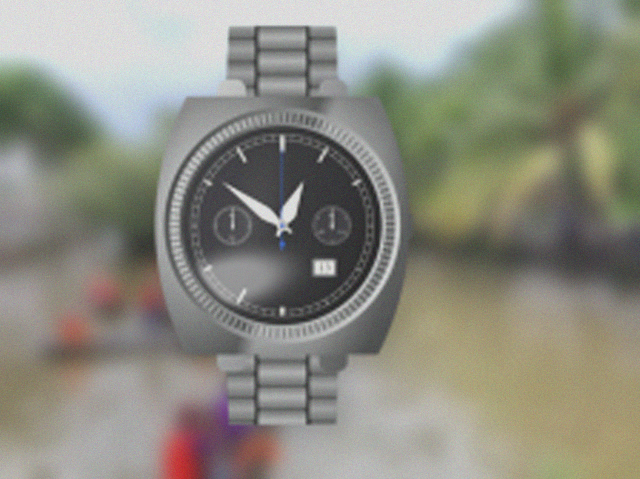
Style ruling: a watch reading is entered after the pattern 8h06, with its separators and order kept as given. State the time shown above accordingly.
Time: 12h51
